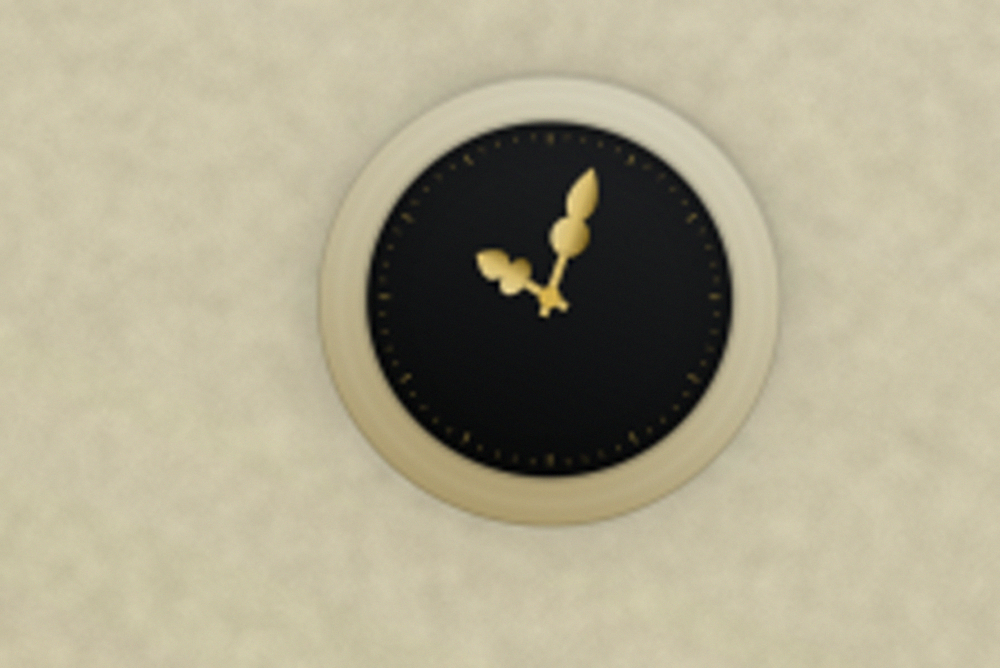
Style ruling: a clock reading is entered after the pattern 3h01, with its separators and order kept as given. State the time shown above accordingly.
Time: 10h03
